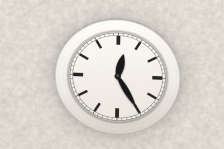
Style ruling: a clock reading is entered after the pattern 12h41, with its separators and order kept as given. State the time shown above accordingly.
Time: 12h25
